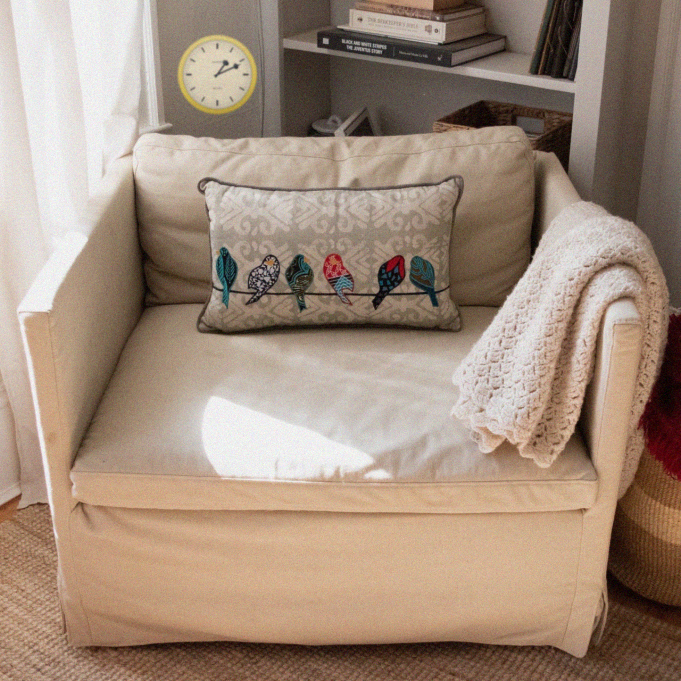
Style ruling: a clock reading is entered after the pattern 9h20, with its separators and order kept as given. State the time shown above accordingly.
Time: 1h11
